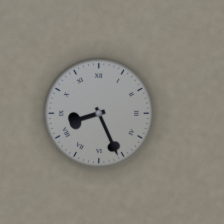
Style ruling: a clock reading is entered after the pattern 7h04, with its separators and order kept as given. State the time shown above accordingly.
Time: 8h26
